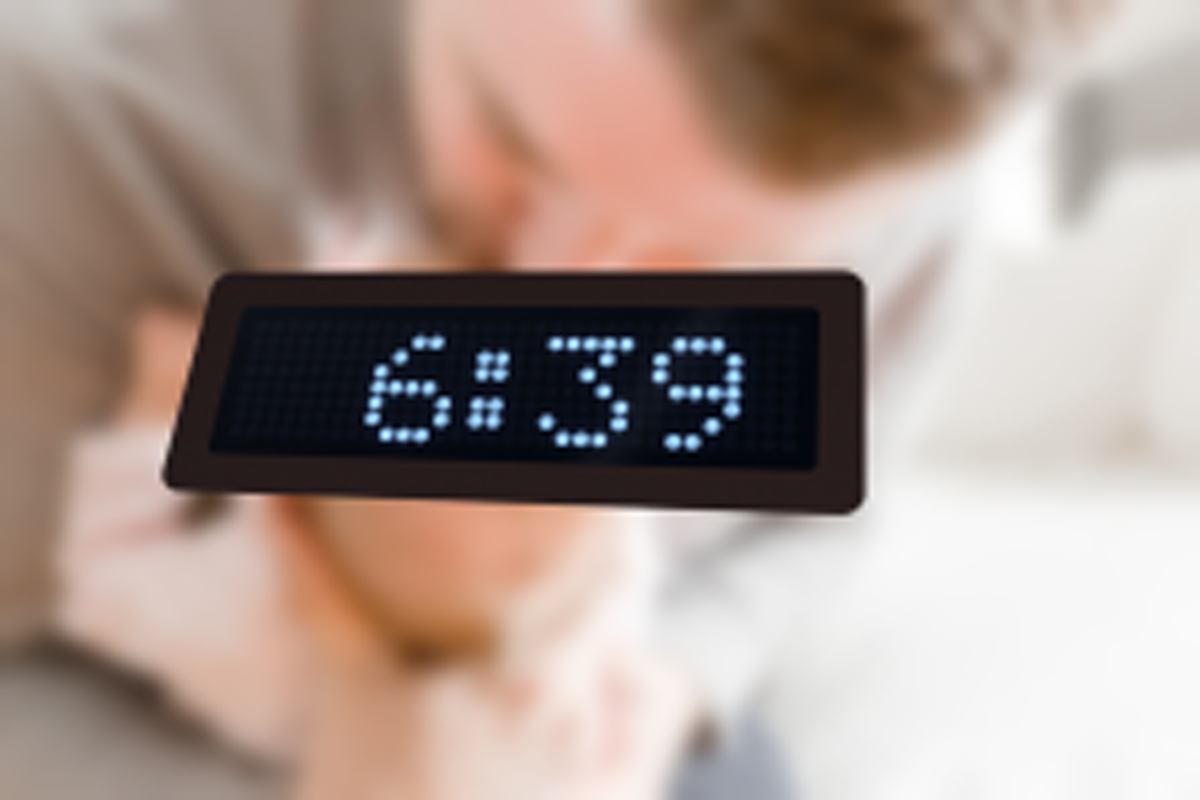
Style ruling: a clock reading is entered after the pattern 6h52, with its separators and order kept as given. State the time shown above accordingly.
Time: 6h39
